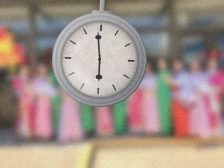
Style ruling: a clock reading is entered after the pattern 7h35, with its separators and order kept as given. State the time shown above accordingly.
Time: 5h59
